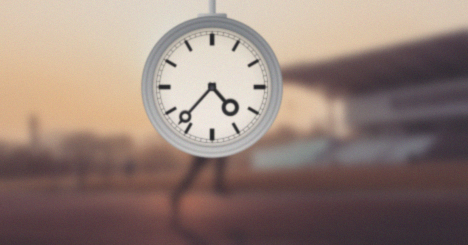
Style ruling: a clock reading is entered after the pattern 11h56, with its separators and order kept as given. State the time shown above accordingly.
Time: 4h37
